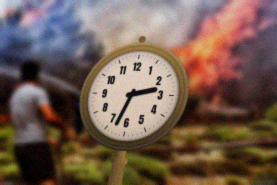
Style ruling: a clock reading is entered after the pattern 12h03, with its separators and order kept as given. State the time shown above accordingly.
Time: 2h33
